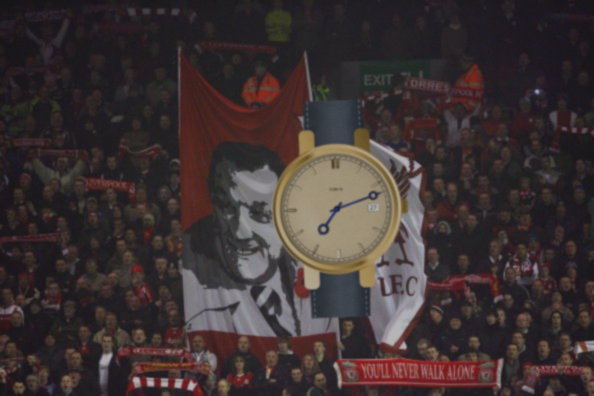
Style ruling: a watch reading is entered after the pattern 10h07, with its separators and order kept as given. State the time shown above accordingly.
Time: 7h12
